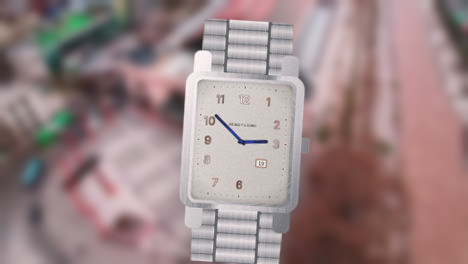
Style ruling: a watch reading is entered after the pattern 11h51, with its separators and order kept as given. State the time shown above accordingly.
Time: 2h52
